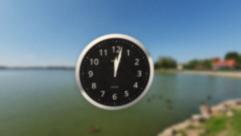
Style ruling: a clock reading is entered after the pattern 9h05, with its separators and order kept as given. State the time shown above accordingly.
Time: 12h02
